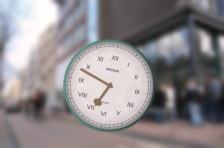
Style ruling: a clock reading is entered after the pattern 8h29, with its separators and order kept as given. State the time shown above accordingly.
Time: 6h48
